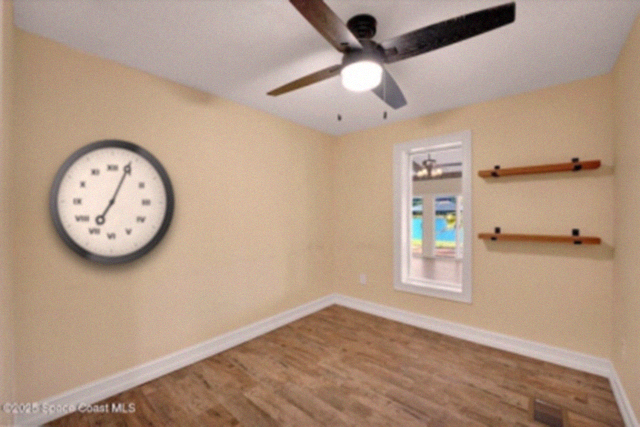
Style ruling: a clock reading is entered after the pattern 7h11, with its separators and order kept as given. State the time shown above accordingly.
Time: 7h04
